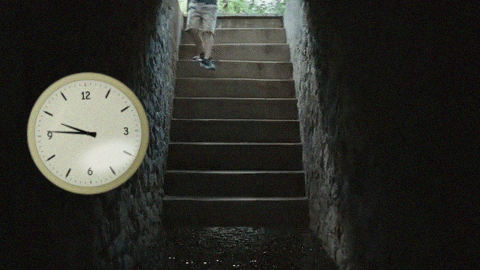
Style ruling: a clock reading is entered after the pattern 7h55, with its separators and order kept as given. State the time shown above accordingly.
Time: 9h46
